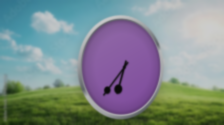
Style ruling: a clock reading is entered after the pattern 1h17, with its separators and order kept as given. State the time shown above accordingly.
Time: 6h37
